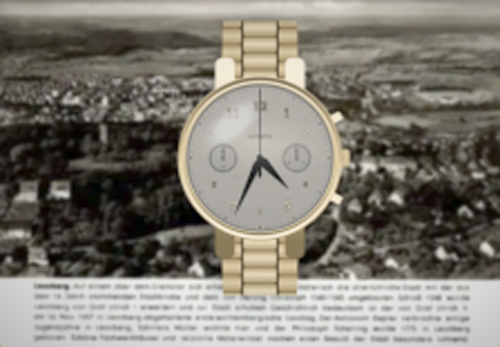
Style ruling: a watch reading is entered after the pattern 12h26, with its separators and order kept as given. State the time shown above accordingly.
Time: 4h34
